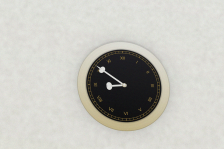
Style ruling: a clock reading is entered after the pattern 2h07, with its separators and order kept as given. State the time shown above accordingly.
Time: 8h51
